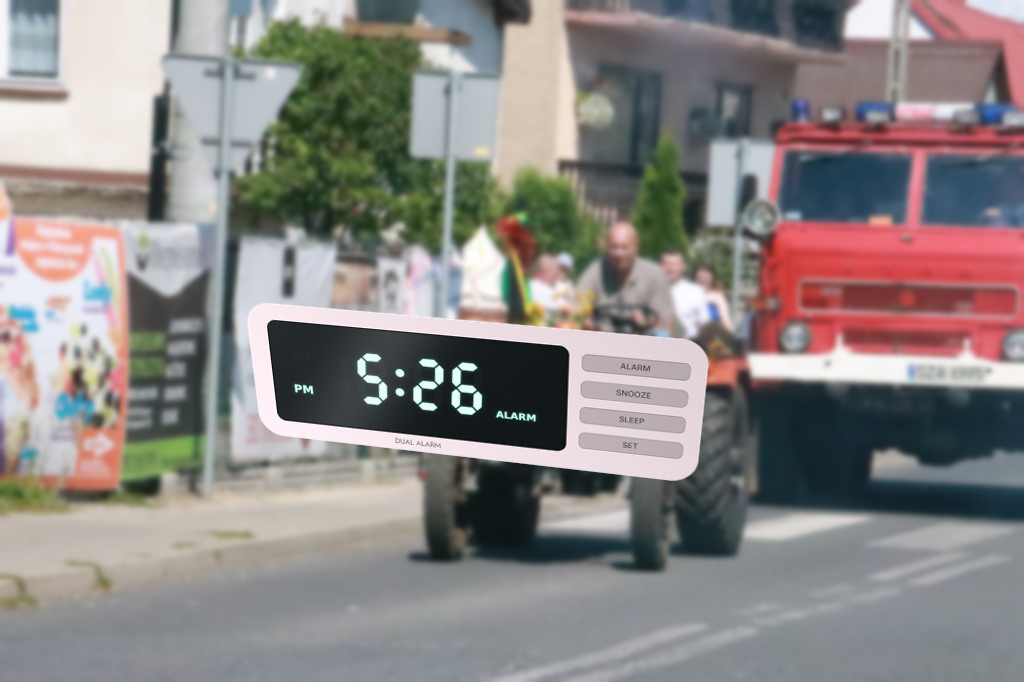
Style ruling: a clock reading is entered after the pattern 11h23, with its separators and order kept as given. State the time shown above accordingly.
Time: 5h26
